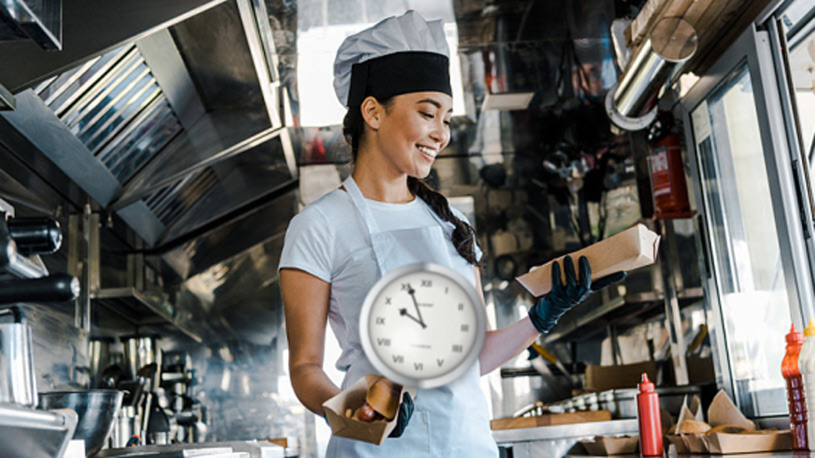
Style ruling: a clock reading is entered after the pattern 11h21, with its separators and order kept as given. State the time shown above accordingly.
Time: 9h56
